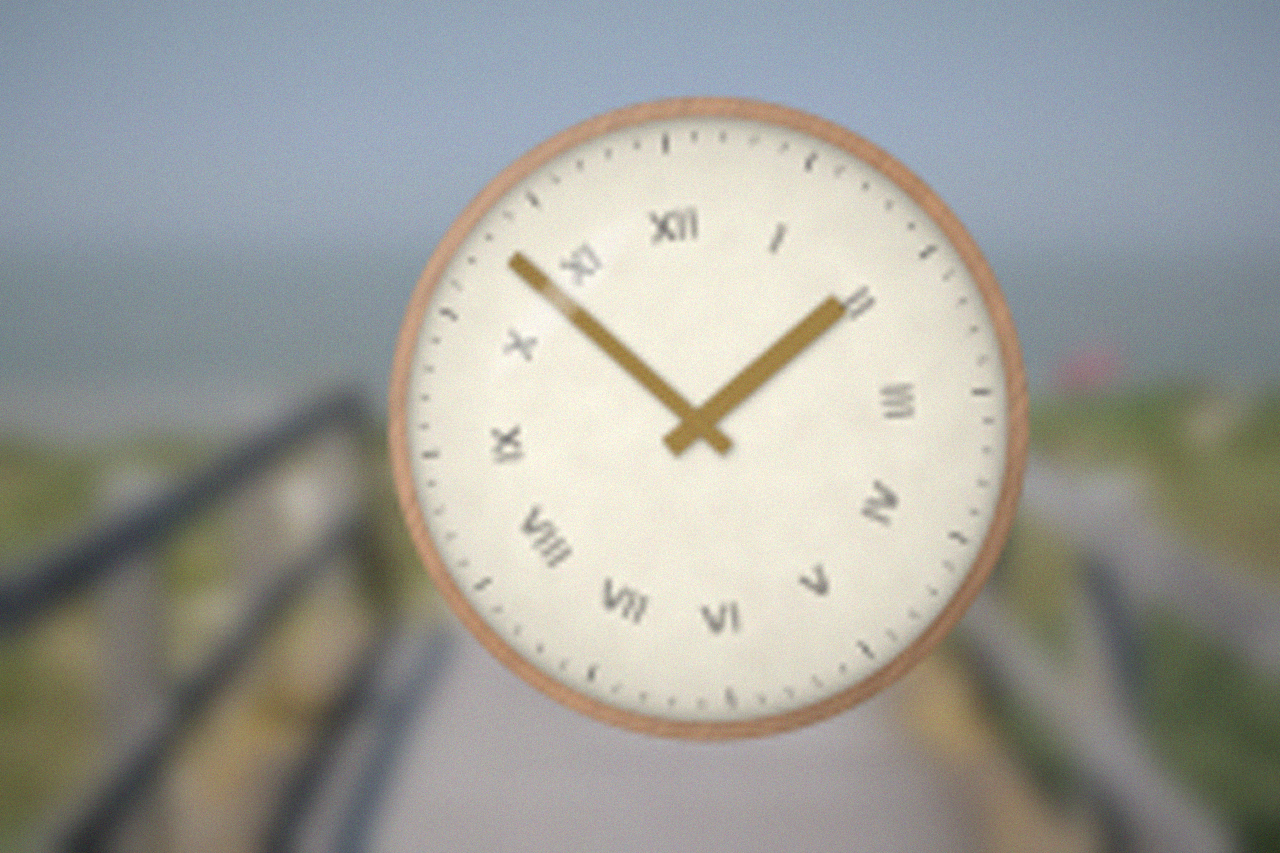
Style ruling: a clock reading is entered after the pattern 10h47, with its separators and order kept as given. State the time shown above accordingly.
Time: 1h53
